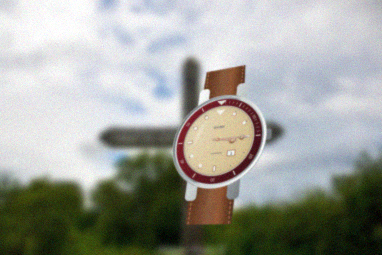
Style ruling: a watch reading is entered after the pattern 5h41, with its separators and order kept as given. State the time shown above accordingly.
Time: 3h15
